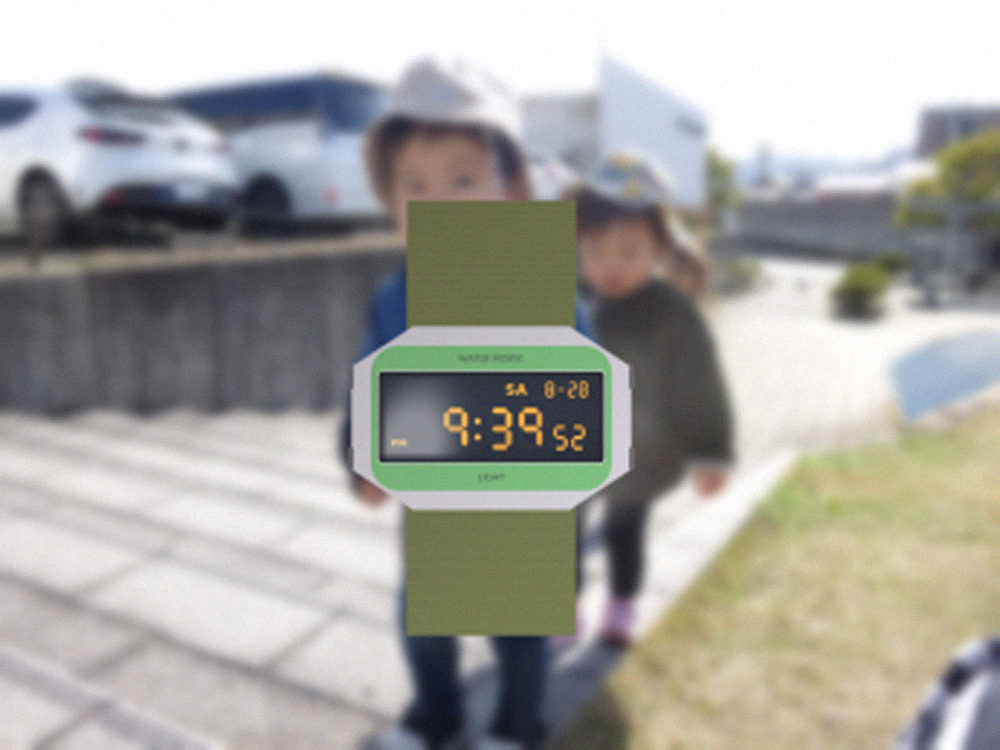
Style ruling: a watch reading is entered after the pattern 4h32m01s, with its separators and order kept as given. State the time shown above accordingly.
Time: 9h39m52s
